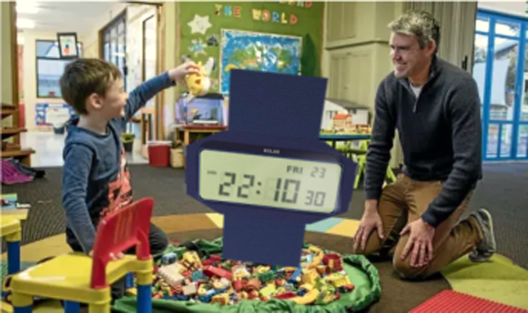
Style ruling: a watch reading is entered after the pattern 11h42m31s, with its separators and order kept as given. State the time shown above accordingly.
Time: 22h10m30s
